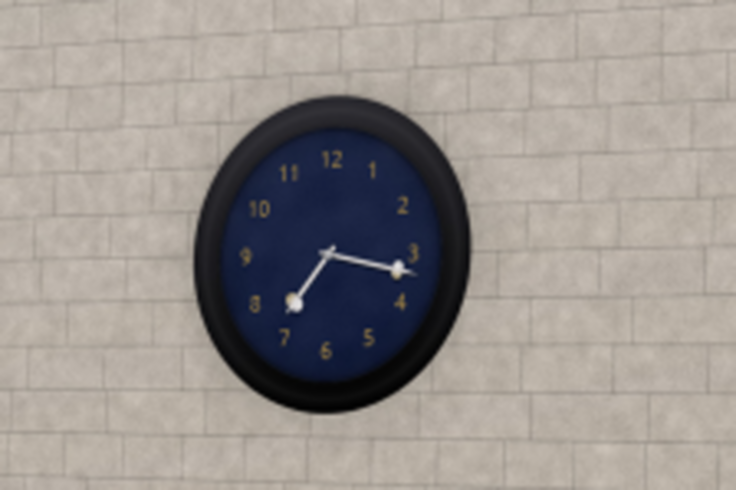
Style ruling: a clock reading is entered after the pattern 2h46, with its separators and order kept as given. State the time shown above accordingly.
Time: 7h17
